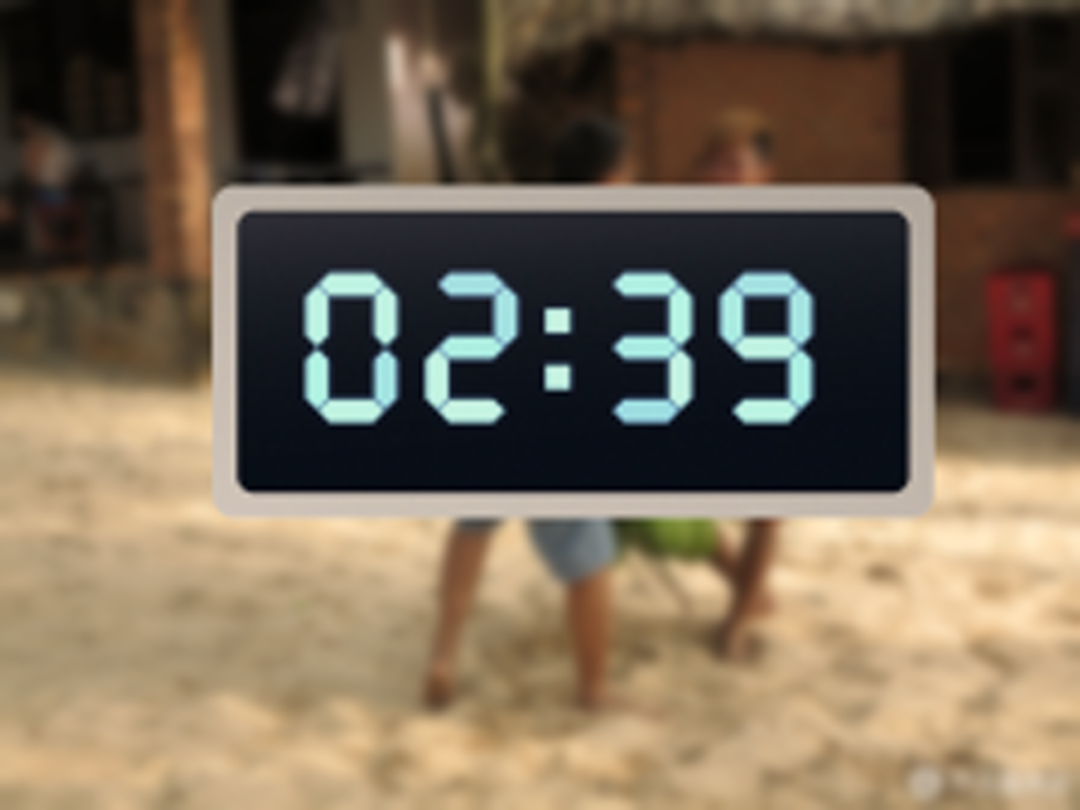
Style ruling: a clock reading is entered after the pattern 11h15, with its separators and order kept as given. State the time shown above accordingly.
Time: 2h39
